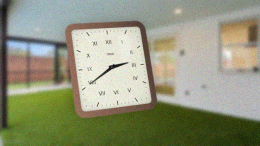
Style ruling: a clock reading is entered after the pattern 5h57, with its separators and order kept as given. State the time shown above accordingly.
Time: 2h40
